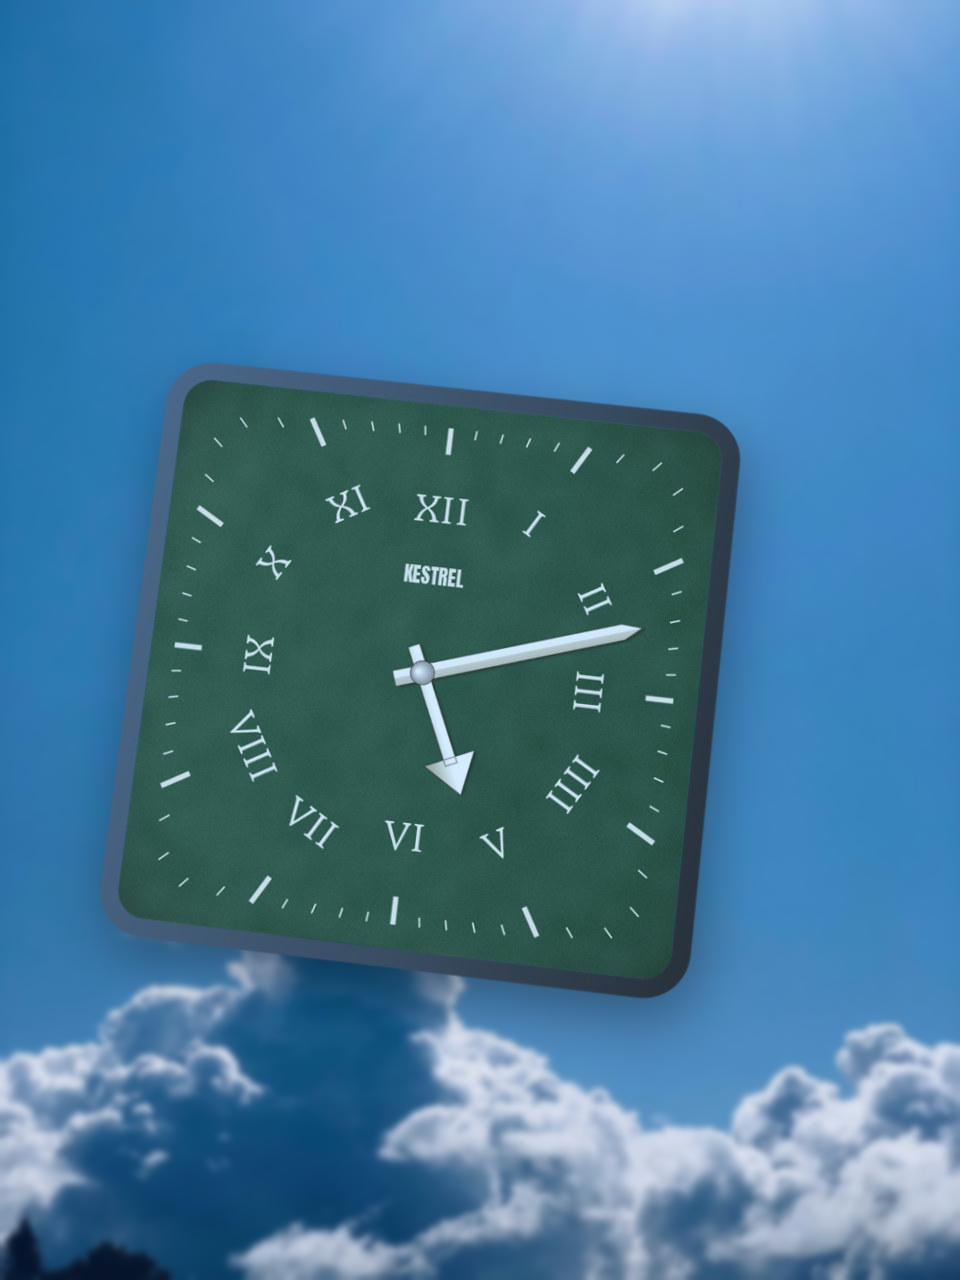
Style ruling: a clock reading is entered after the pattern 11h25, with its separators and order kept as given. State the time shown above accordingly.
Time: 5h12
